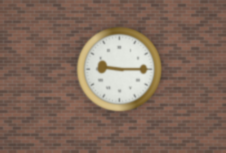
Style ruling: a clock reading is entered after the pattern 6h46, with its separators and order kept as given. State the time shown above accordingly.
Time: 9h15
